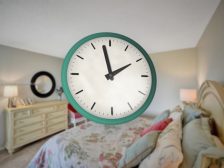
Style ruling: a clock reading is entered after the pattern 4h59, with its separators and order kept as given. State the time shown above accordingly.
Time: 1h58
